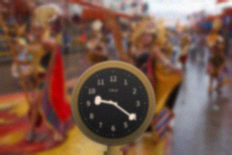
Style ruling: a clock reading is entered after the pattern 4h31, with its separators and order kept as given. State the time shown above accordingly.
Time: 9h21
